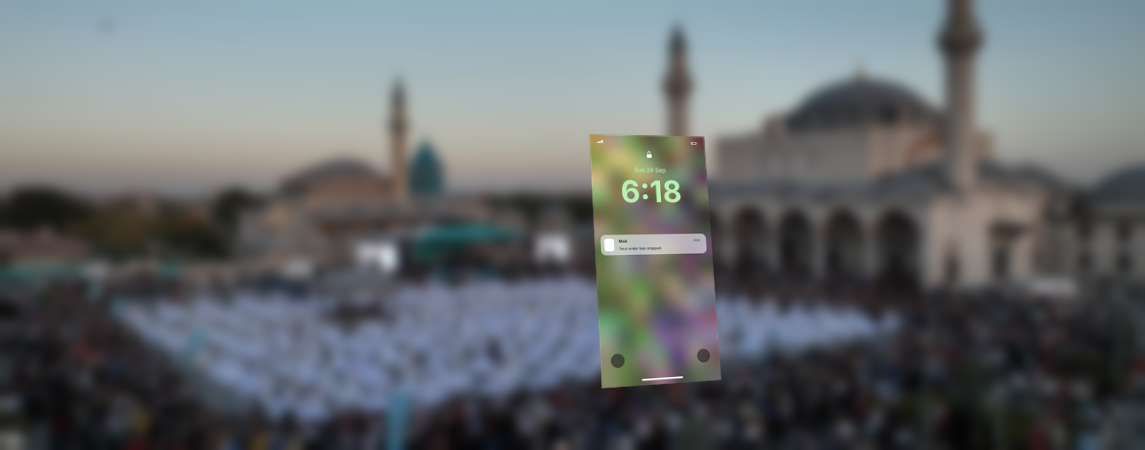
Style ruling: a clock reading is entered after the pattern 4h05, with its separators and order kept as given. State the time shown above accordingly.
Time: 6h18
